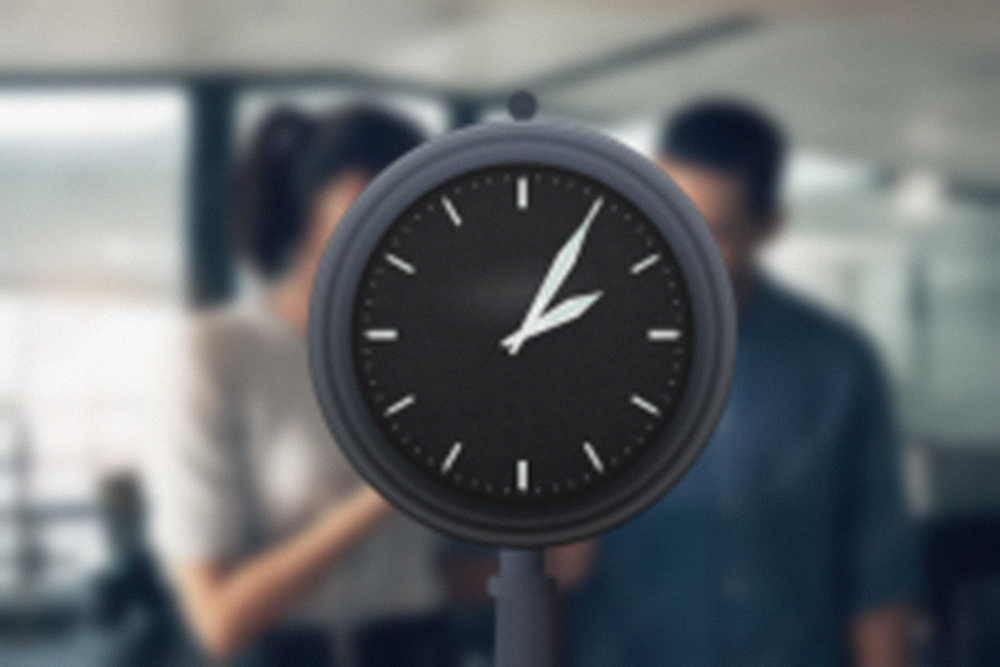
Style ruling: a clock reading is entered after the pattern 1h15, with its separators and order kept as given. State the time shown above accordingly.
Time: 2h05
